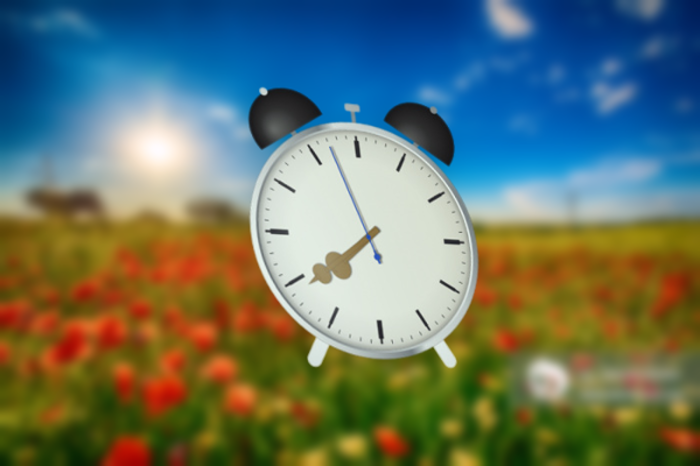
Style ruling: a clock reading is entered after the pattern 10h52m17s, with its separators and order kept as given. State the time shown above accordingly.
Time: 7h38m57s
